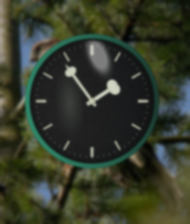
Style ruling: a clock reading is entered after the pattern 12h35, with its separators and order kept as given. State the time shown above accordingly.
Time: 1h54
